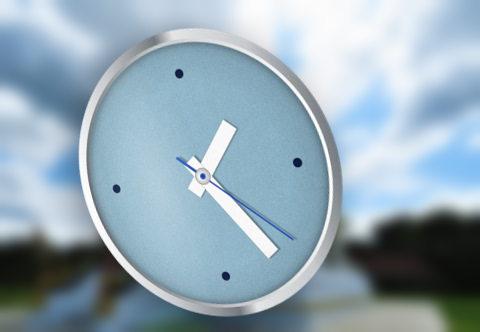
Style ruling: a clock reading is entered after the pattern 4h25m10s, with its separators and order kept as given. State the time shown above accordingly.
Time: 1h24m22s
